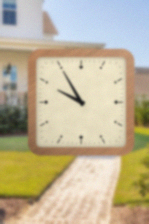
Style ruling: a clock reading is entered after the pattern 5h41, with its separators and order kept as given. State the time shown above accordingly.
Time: 9h55
